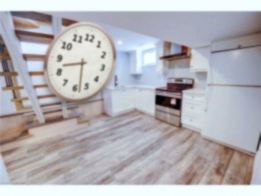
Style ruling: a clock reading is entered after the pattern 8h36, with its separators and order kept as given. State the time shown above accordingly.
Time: 8h28
